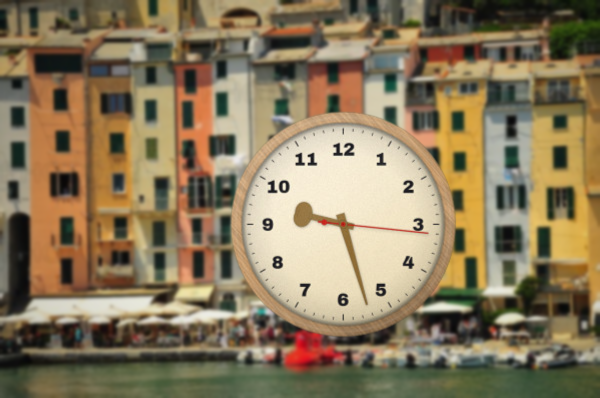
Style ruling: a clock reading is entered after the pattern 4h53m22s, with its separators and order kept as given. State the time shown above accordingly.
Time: 9h27m16s
